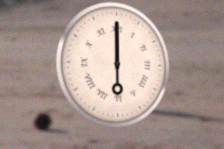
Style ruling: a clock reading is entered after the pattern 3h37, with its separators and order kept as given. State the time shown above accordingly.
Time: 6h00
